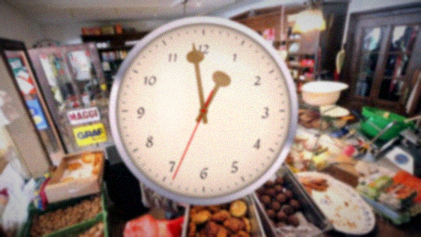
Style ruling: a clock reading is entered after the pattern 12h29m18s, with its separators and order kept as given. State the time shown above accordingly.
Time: 12h58m34s
